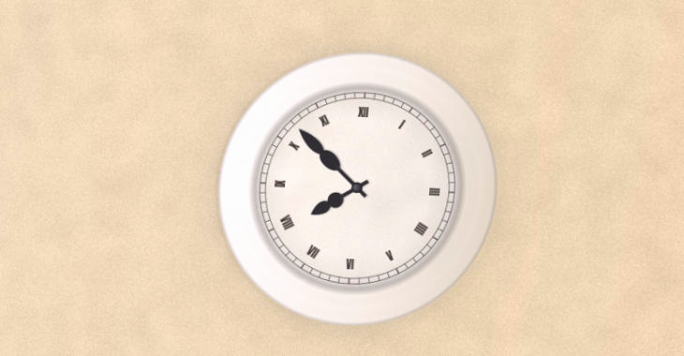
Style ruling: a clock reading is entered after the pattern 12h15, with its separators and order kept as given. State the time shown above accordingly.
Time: 7h52
